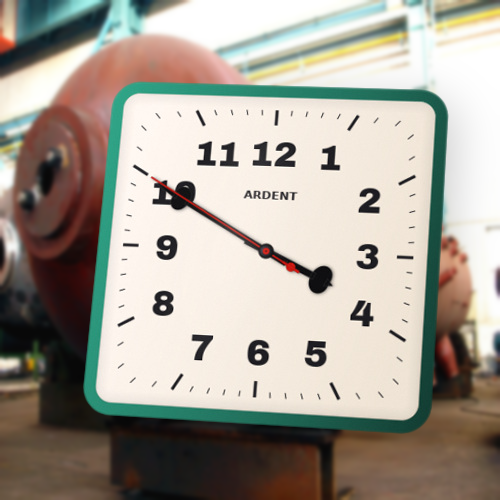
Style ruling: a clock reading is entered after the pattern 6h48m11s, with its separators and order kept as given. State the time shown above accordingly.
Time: 3h49m50s
